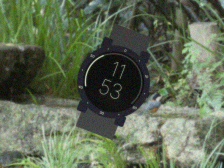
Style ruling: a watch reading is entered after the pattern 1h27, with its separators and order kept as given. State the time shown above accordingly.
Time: 11h53
